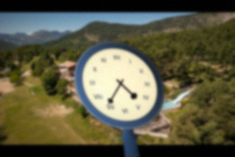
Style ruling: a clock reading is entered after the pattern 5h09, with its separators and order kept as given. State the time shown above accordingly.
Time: 4h36
